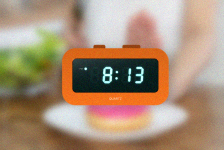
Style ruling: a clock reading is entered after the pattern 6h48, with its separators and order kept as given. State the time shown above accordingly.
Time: 8h13
